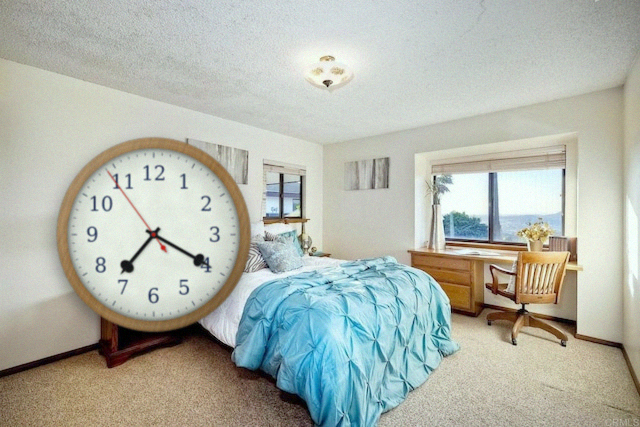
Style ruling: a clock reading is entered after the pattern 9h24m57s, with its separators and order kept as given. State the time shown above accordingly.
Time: 7h19m54s
